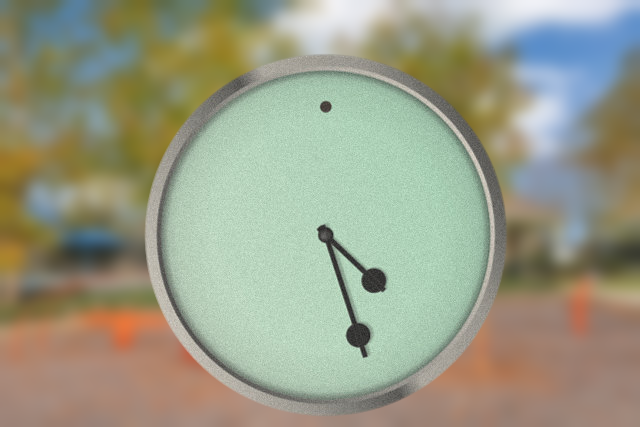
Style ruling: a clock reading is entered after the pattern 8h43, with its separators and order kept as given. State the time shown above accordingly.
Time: 4h27
